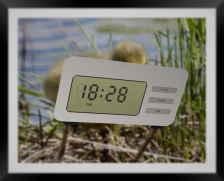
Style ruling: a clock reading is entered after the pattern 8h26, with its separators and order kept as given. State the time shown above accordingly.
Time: 18h28
